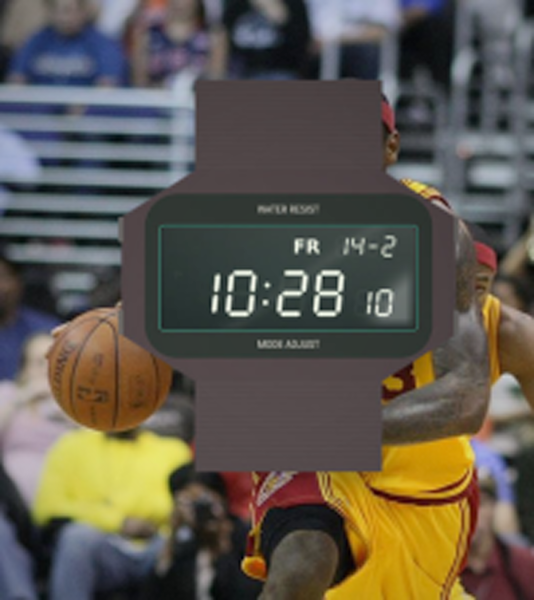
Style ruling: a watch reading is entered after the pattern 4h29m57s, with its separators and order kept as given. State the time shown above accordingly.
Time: 10h28m10s
